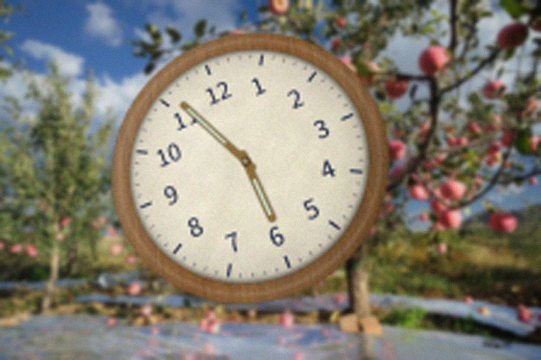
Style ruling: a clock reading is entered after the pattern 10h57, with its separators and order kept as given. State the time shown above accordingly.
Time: 5h56
